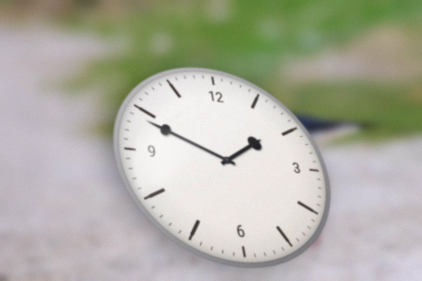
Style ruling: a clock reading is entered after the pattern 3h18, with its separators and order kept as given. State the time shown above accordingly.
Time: 1h49
